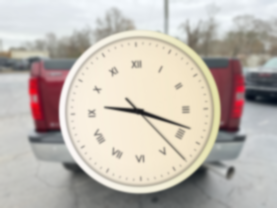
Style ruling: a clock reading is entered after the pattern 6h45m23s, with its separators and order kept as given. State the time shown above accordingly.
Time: 9h18m23s
